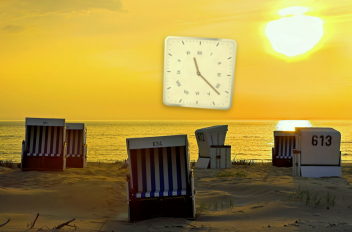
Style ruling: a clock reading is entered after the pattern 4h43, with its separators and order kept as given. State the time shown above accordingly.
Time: 11h22
